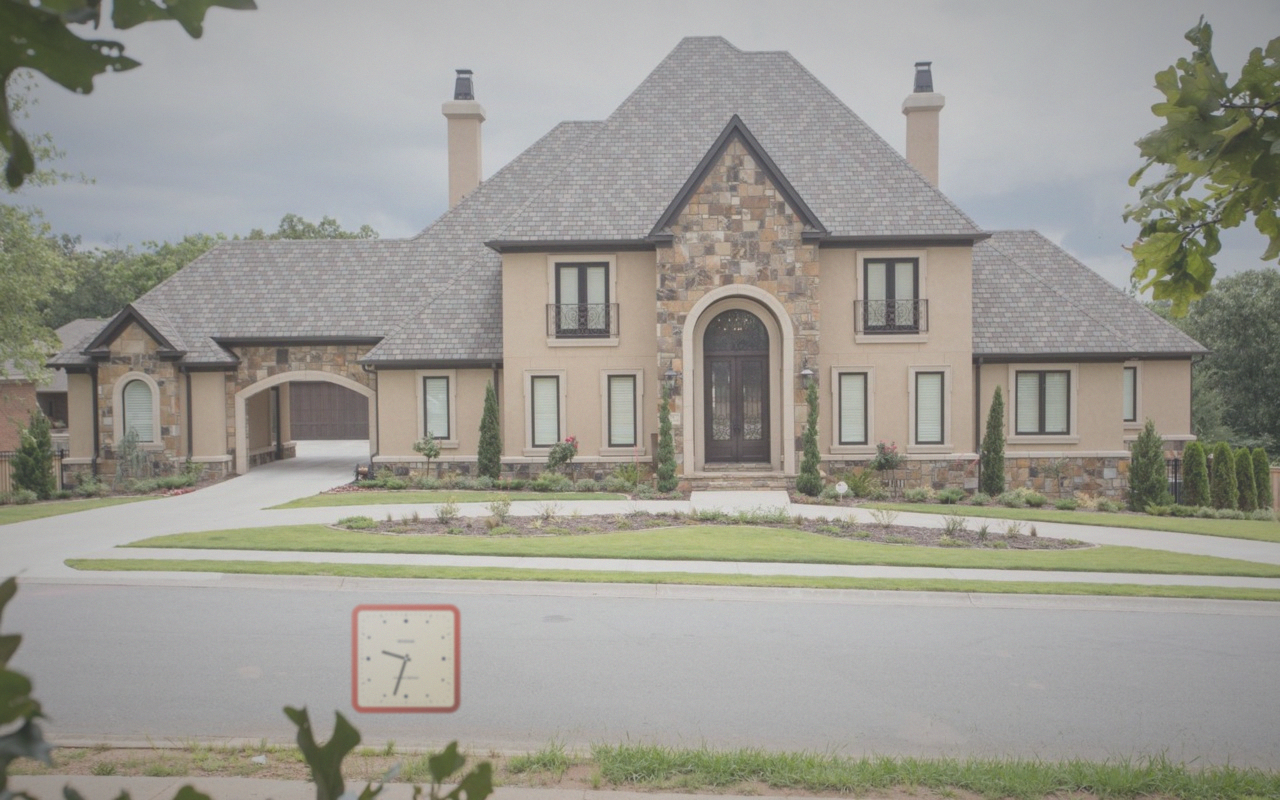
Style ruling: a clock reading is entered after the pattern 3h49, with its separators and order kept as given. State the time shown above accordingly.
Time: 9h33
